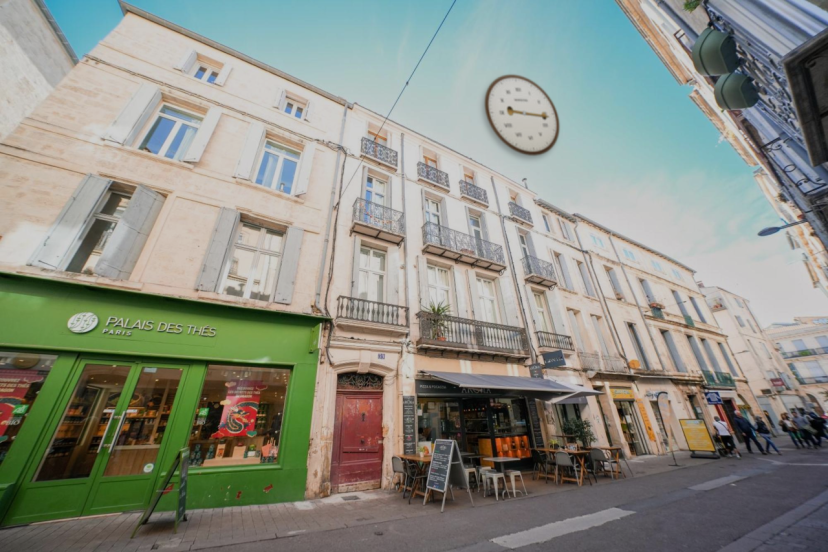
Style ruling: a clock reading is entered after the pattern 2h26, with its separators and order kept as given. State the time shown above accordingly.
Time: 9h16
